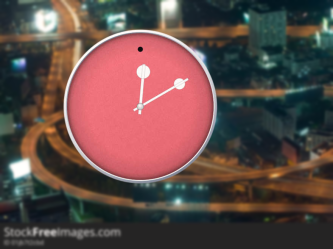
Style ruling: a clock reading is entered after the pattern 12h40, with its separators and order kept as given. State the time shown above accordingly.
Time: 12h10
